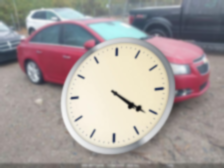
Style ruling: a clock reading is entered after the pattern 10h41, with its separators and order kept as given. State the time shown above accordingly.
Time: 4h21
